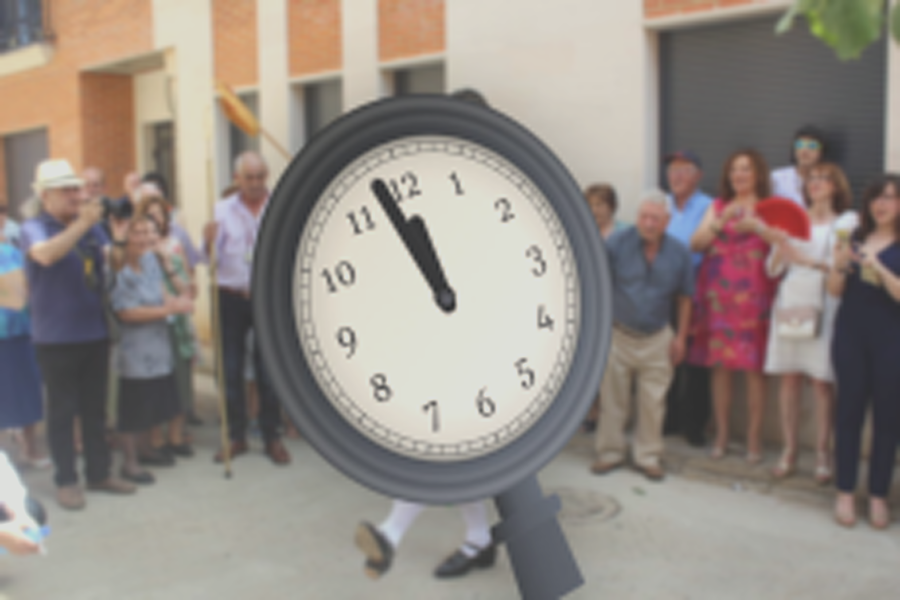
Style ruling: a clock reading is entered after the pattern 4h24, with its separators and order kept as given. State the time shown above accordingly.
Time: 11h58
